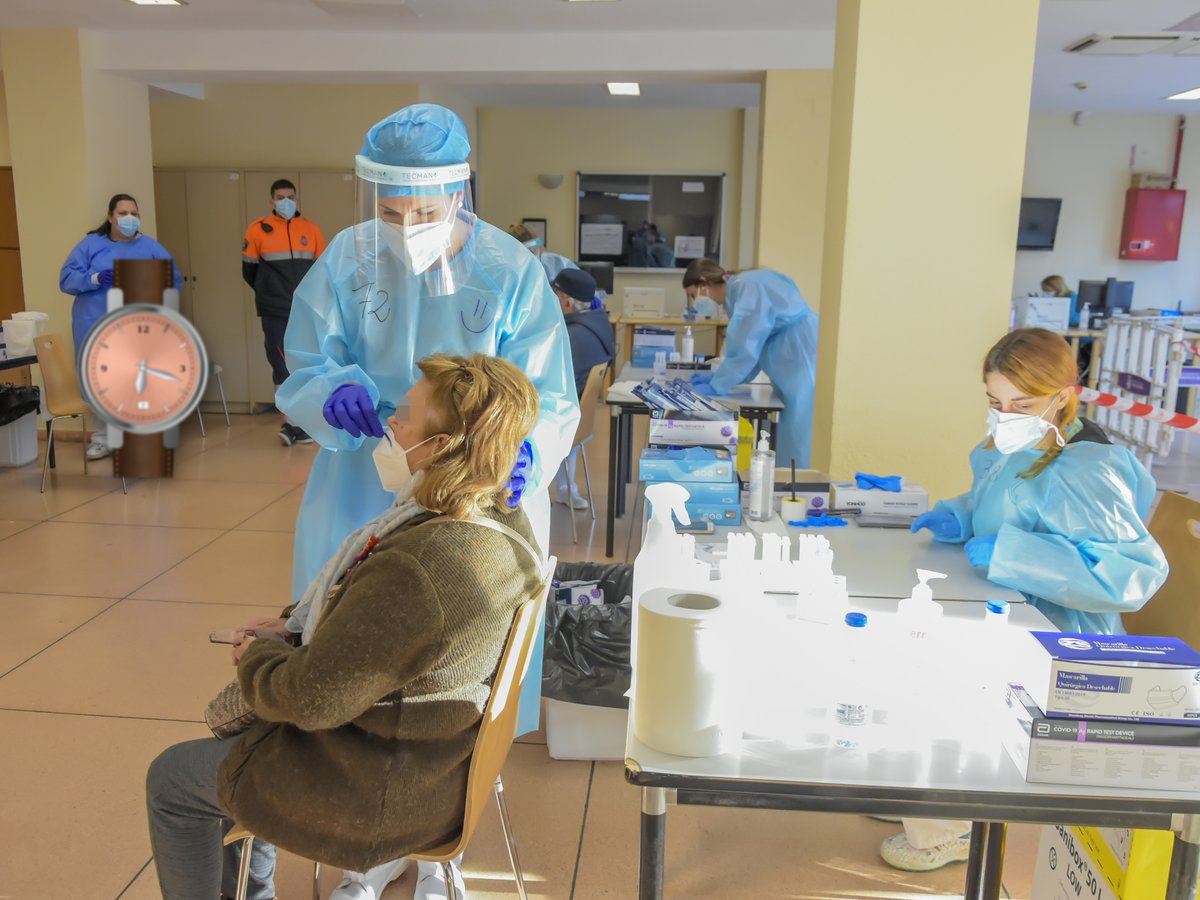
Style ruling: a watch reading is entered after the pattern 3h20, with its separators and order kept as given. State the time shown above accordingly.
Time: 6h18
